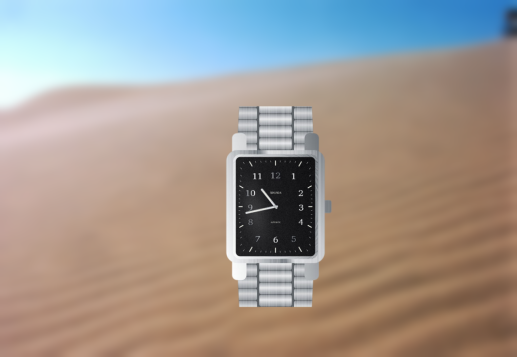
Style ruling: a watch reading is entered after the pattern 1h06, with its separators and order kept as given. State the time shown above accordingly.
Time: 10h43
